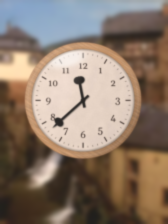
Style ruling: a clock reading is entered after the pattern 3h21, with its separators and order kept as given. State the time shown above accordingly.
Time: 11h38
